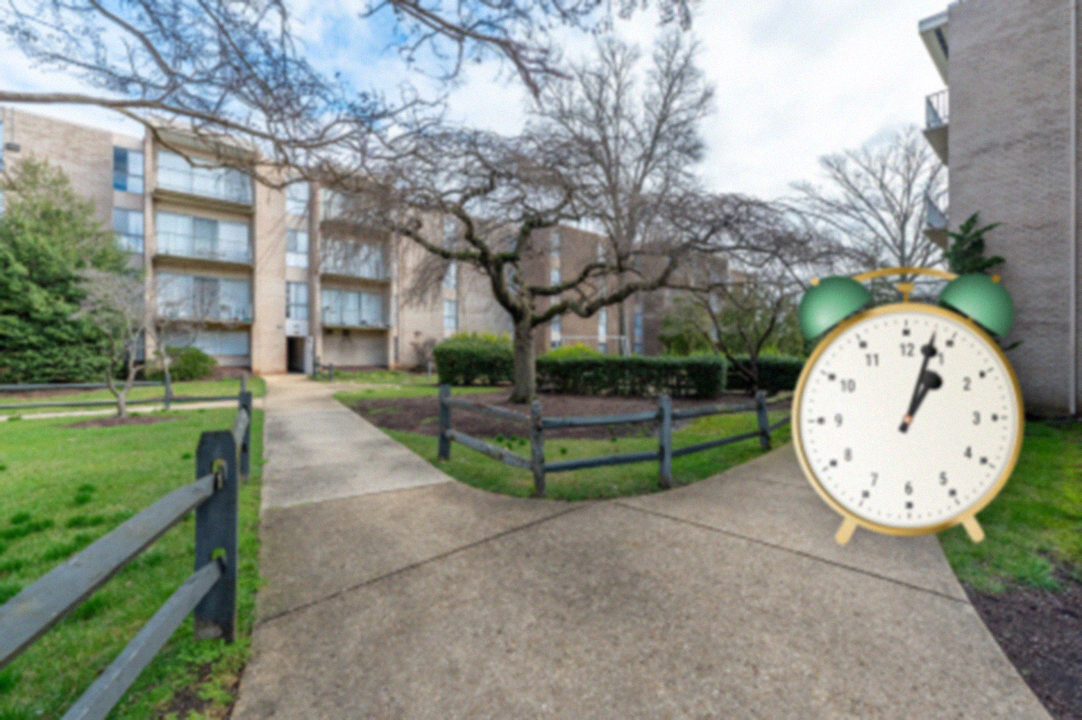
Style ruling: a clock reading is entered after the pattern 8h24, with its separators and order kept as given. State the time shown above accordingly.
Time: 1h03
